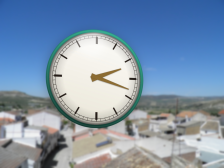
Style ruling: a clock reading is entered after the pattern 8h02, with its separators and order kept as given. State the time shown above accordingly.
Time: 2h18
